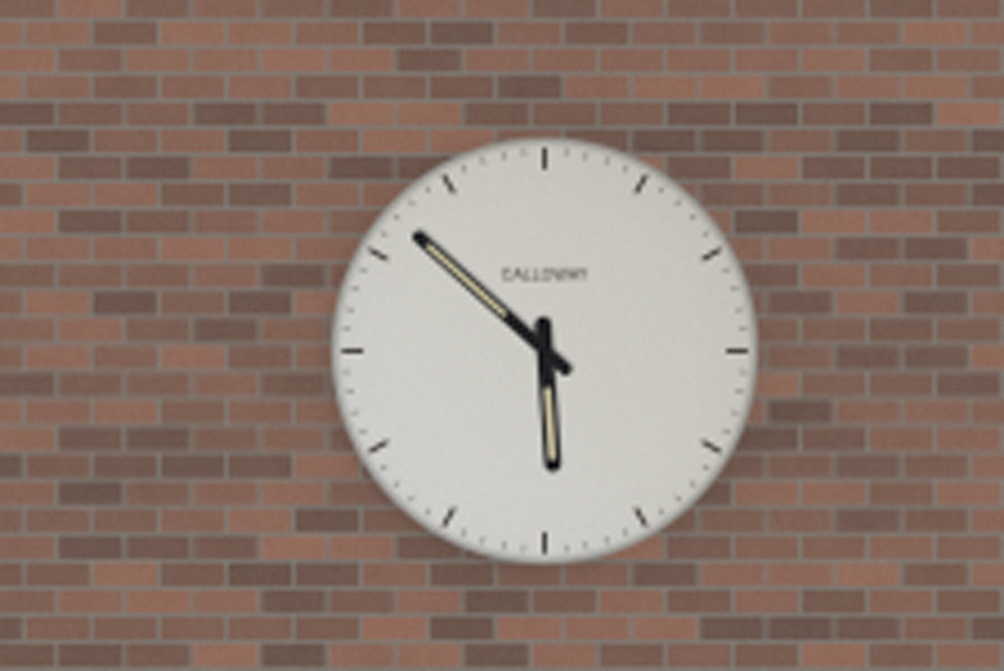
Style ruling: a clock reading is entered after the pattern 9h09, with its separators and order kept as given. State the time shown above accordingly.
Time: 5h52
